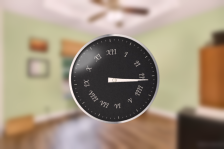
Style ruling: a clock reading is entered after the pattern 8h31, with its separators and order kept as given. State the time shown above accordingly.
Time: 3h16
